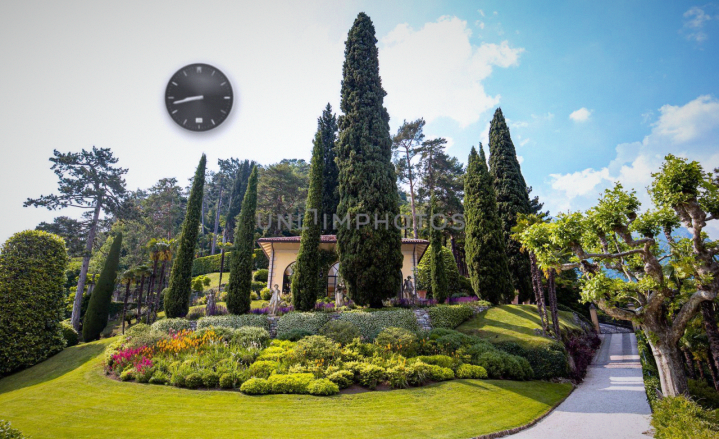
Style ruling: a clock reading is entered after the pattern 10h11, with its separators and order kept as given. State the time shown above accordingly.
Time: 8h43
